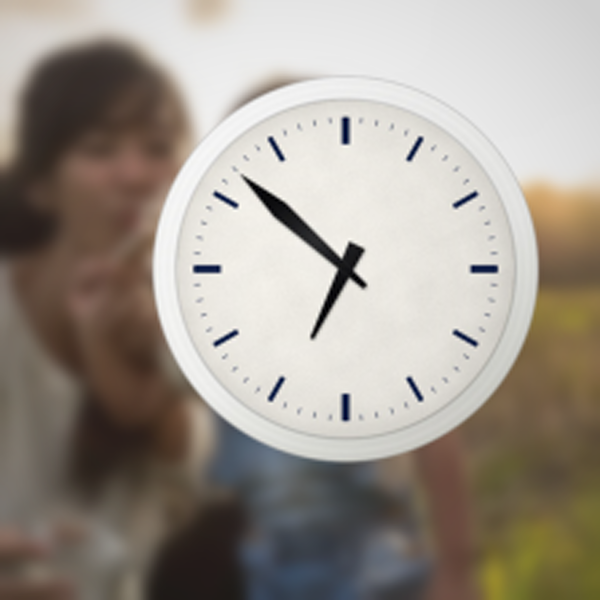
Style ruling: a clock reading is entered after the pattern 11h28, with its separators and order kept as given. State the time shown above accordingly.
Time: 6h52
